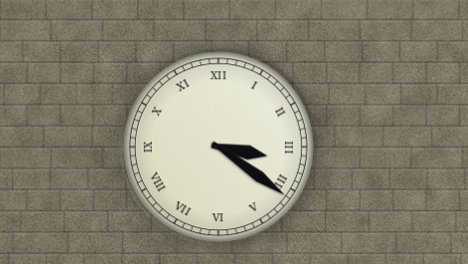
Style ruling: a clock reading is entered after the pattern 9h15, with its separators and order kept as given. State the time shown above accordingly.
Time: 3h21
